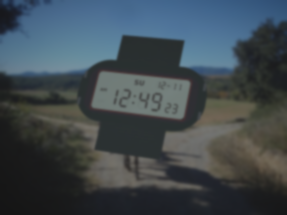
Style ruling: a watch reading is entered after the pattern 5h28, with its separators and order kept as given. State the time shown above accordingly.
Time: 12h49
